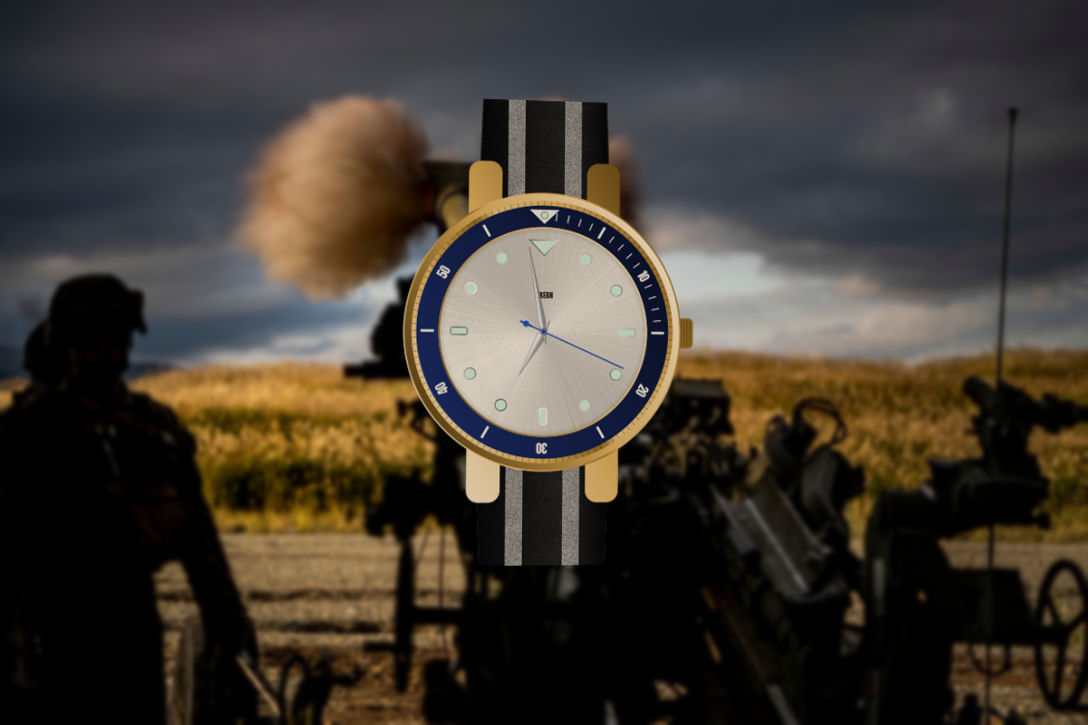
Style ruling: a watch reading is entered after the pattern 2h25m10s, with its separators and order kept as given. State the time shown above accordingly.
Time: 6h58m19s
